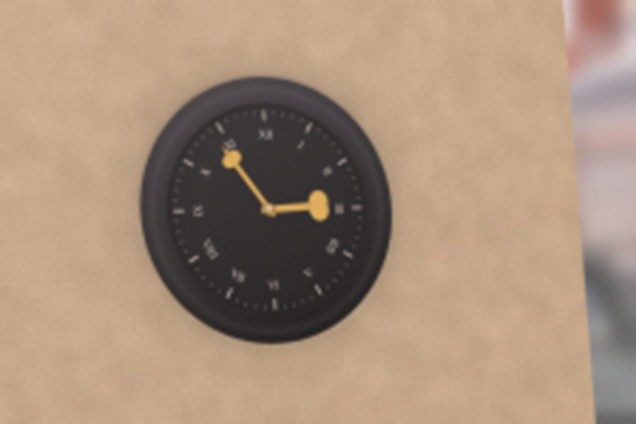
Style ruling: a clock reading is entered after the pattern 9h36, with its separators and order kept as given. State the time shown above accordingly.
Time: 2h54
